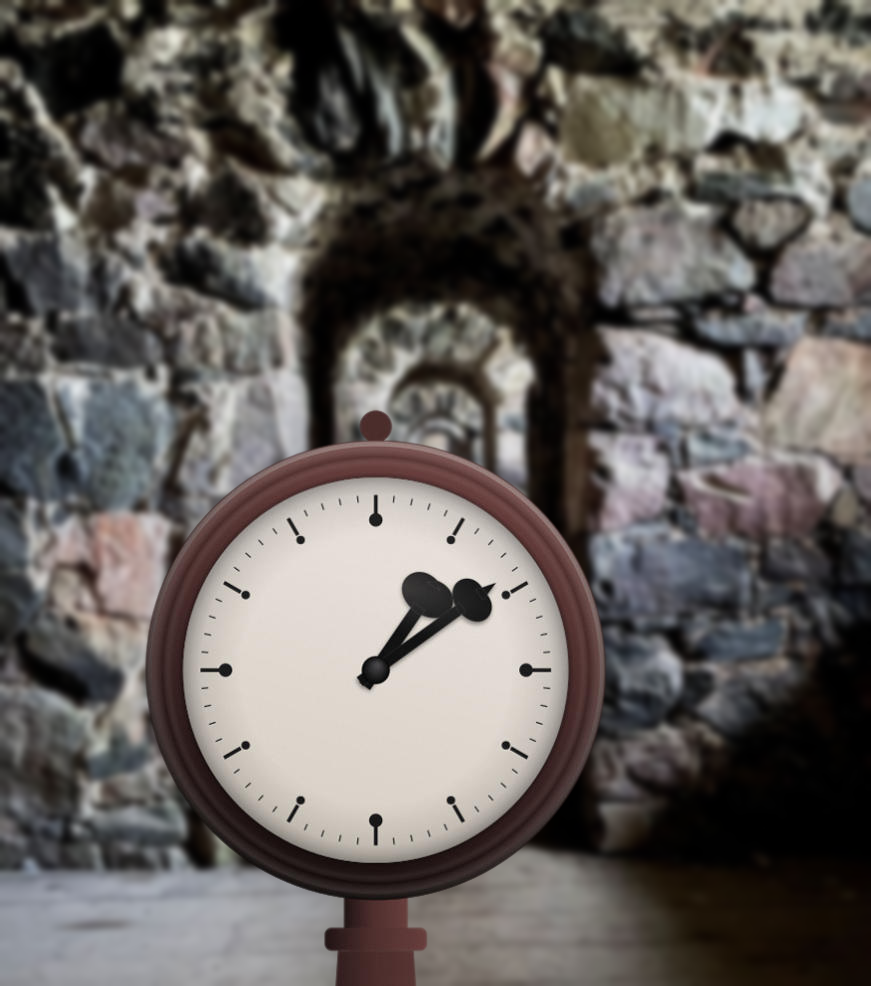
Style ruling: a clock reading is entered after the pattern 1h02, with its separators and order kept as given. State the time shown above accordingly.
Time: 1h09
